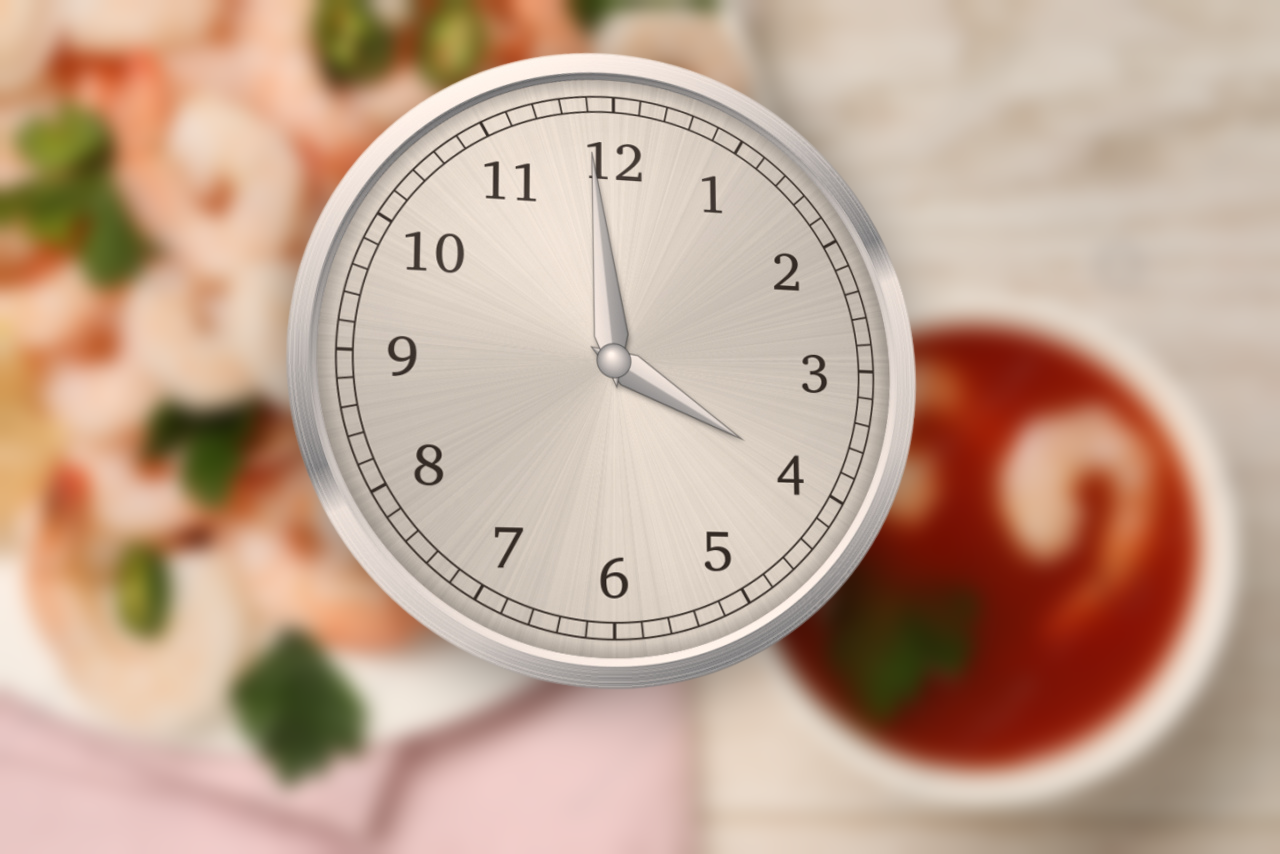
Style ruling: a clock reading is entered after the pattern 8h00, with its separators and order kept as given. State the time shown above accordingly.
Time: 3h59
